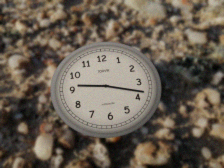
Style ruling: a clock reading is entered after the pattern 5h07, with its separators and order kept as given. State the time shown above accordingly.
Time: 9h18
